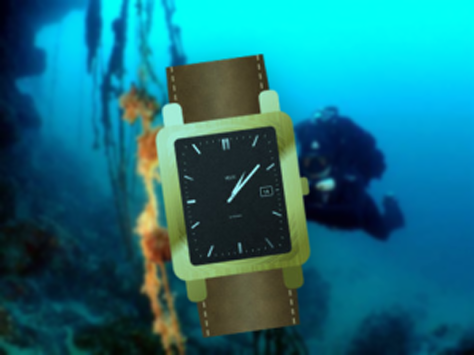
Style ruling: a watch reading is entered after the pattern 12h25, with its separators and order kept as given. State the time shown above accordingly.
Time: 1h08
